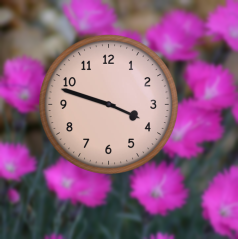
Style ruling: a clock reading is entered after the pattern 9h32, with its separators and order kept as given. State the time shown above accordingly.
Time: 3h48
